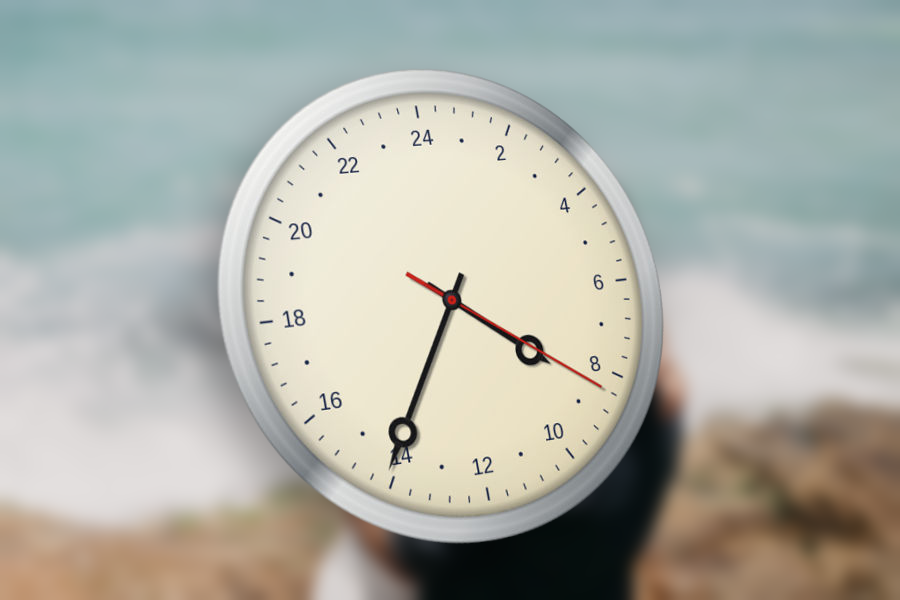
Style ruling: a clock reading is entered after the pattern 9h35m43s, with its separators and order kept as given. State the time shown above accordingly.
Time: 8h35m21s
